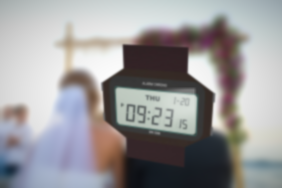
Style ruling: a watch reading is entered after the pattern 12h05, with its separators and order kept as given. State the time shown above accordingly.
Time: 9h23
